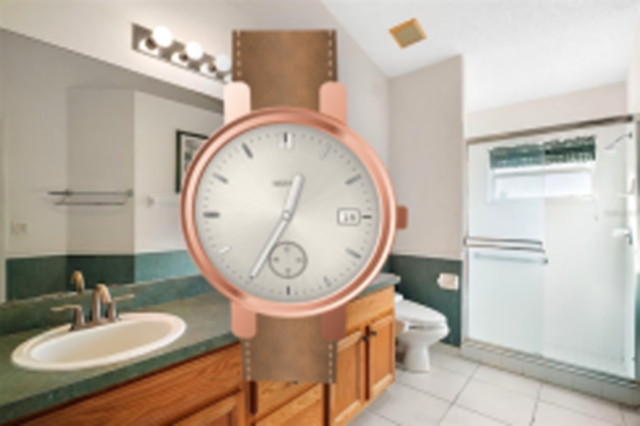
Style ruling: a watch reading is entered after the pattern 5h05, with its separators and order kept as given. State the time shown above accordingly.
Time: 12h35
